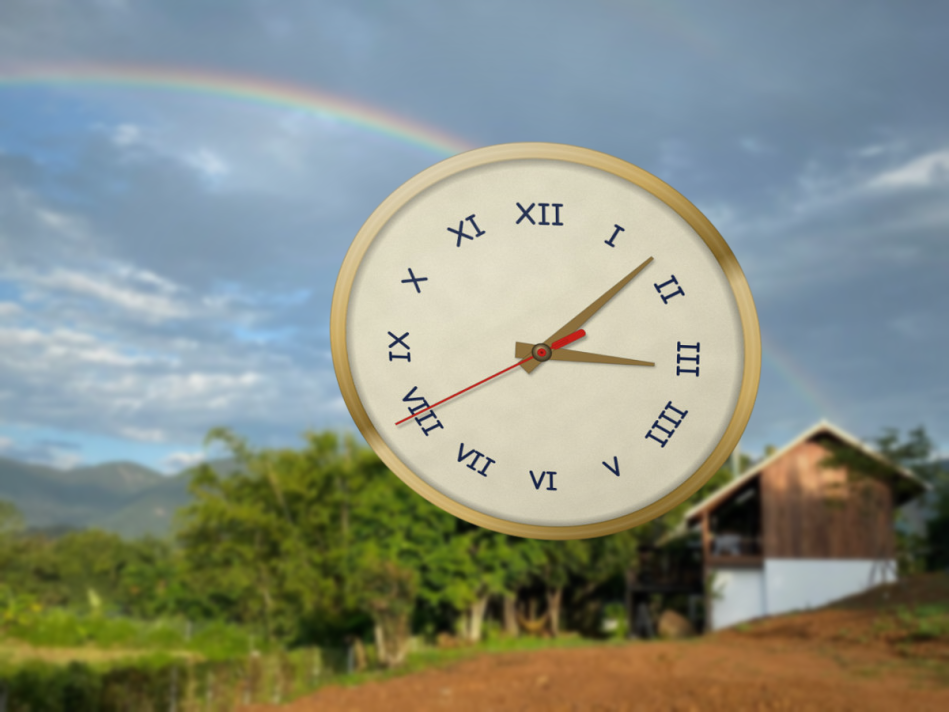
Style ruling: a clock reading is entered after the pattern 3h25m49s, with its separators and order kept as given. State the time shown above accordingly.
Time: 3h07m40s
